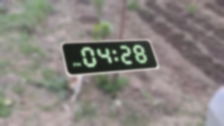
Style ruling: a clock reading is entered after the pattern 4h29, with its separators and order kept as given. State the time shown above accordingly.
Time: 4h28
